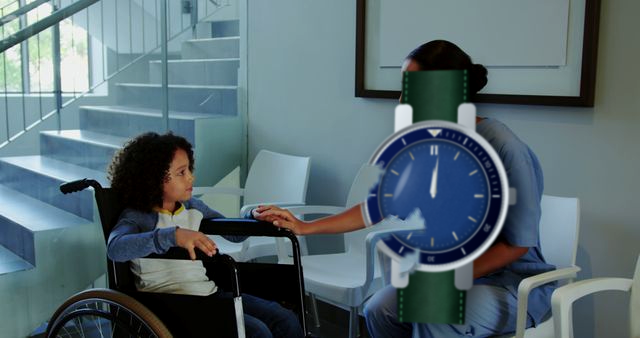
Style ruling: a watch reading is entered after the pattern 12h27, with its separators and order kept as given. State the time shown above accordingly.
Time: 12h01
